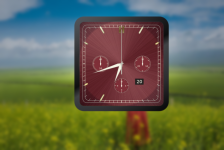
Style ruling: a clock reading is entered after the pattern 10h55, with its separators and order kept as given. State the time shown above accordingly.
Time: 6h42
